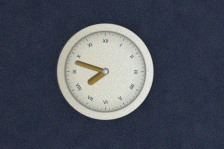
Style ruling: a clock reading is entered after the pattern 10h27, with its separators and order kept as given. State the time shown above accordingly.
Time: 7h48
